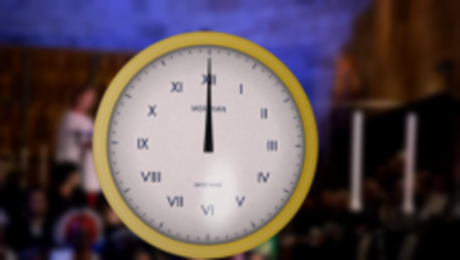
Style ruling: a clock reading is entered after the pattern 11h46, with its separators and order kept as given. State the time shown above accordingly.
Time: 12h00
